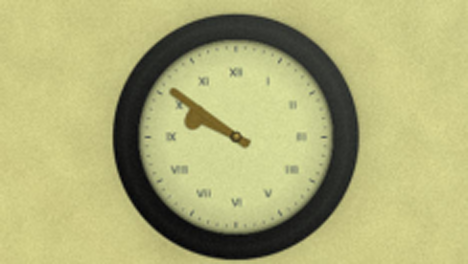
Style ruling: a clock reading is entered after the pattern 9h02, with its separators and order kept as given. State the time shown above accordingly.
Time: 9h51
